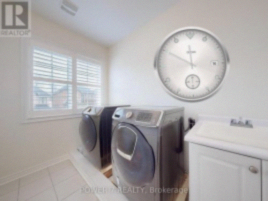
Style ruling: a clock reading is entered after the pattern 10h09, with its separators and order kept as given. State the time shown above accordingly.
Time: 11h50
